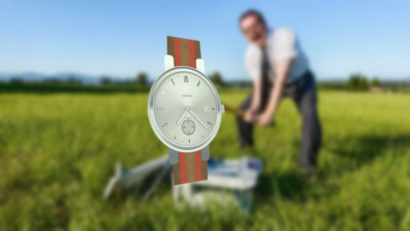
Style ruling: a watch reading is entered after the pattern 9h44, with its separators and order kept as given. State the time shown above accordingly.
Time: 7h22
